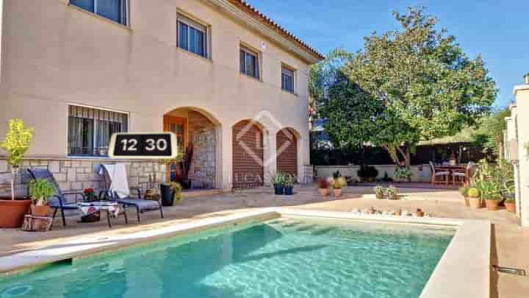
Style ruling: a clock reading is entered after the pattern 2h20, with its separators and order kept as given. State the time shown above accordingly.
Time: 12h30
